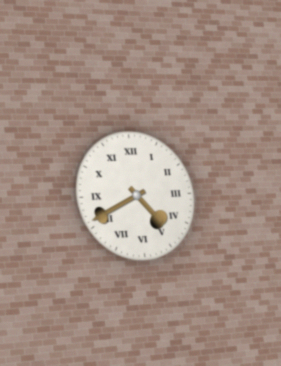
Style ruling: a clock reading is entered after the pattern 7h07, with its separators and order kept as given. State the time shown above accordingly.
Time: 4h41
